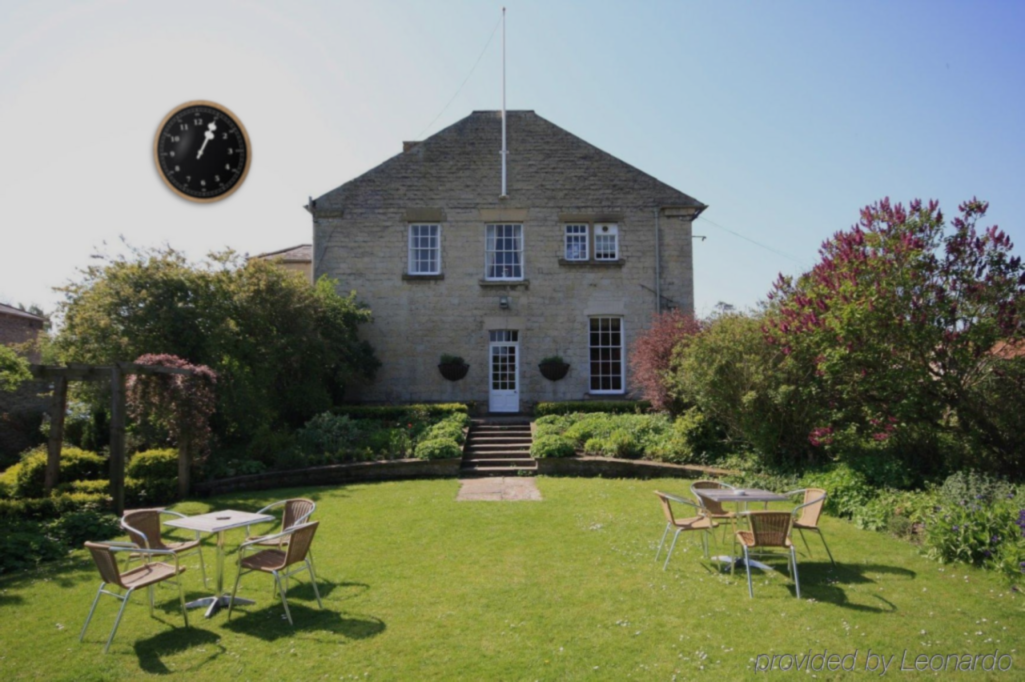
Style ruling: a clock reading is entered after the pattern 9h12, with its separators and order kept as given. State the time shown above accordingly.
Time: 1h05
